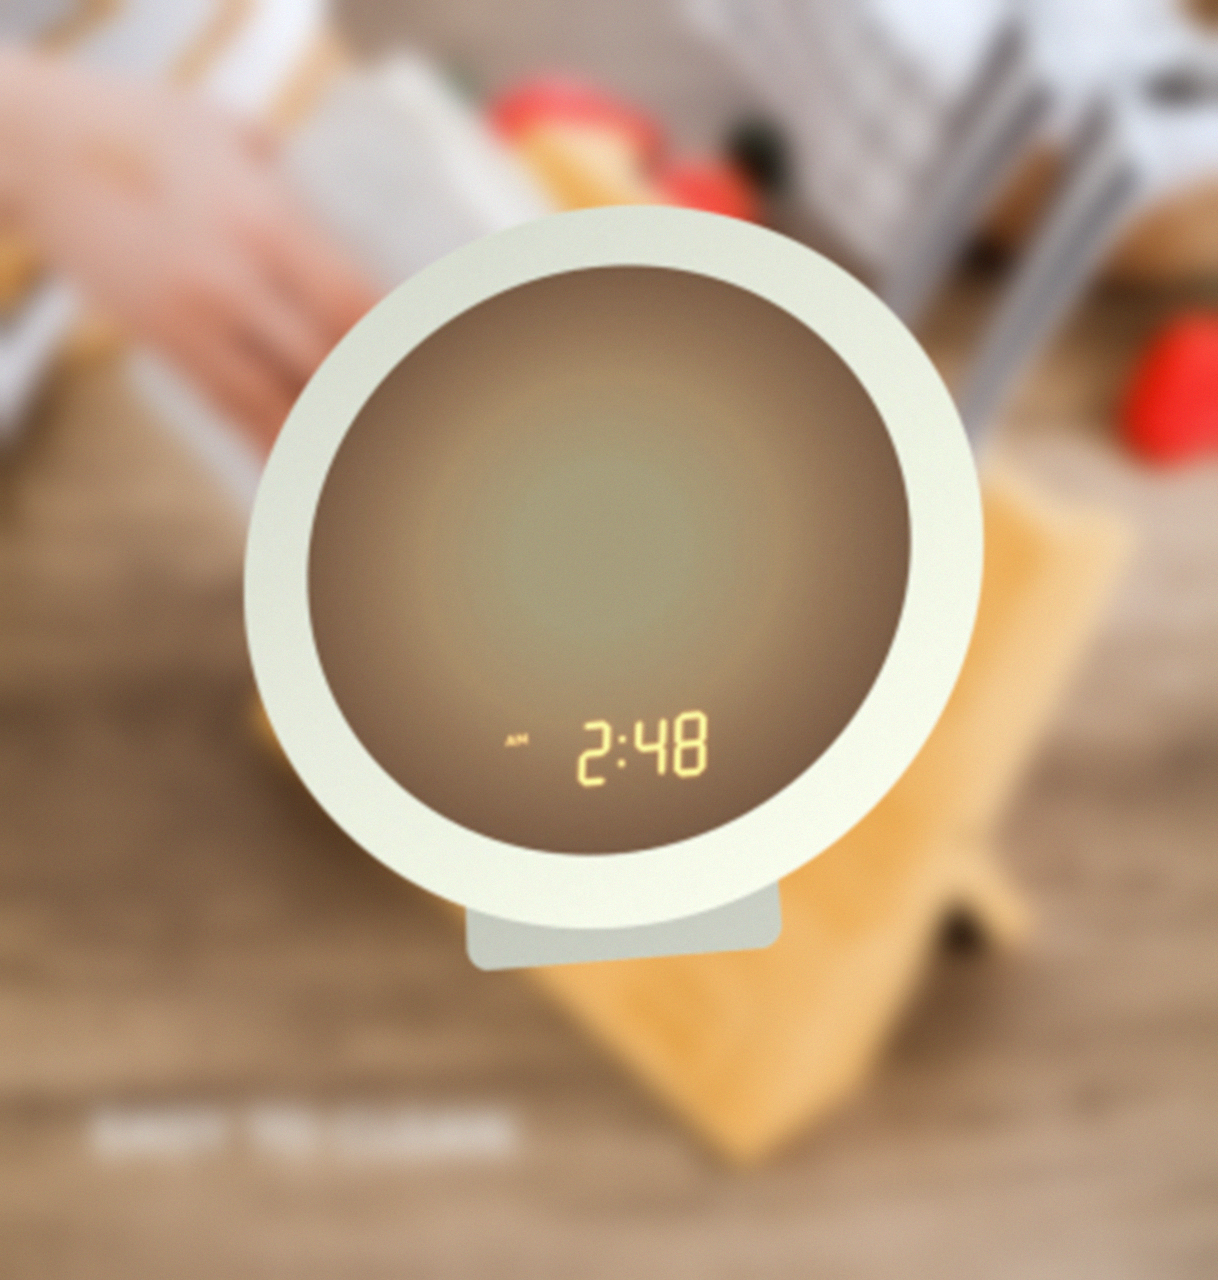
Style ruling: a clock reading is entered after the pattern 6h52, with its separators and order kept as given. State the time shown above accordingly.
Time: 2h48
